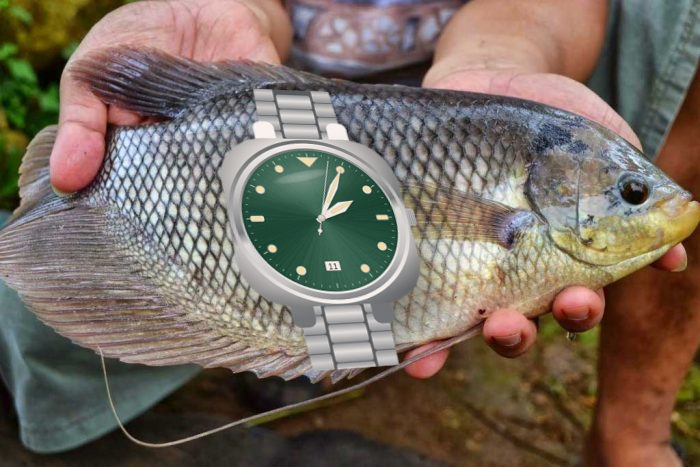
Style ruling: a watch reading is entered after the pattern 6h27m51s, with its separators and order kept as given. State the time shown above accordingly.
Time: 2h05m03s
